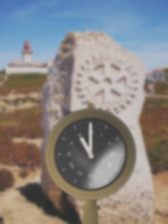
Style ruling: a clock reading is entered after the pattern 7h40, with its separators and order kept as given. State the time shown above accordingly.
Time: 11h00
